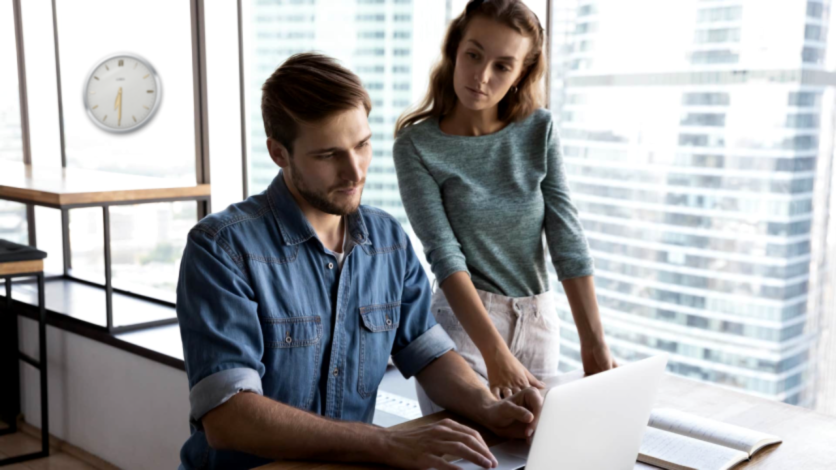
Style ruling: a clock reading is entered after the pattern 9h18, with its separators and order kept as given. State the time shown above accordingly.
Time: 6h30
